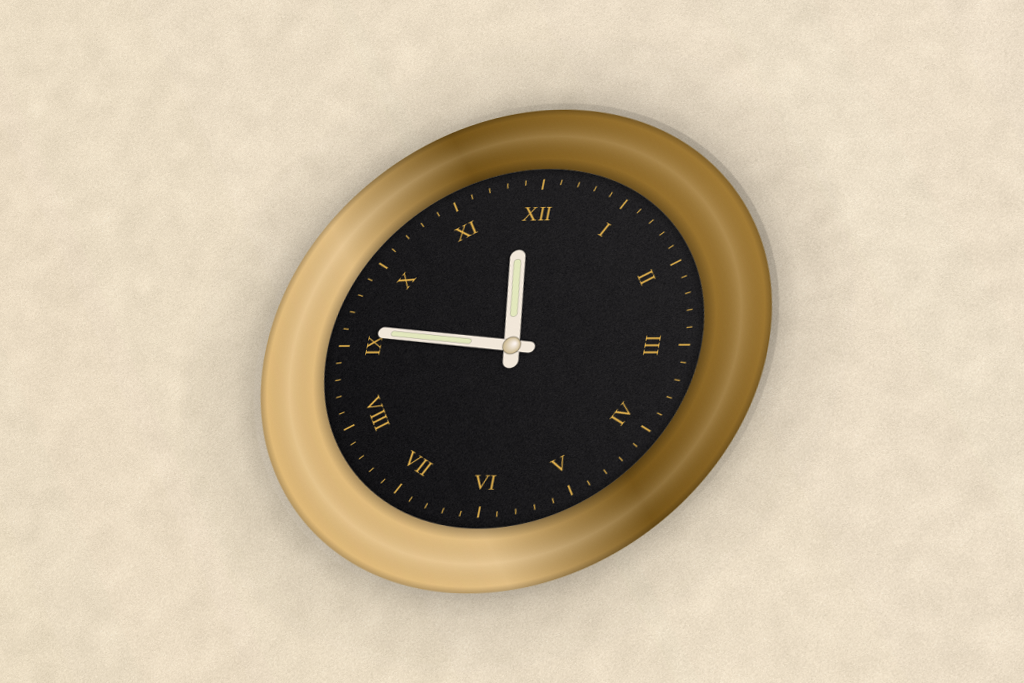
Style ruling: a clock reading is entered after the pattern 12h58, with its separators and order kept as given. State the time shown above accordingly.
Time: 11h46
